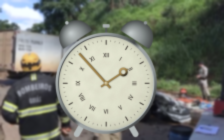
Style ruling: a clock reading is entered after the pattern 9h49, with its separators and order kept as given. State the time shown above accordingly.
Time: 1h53
